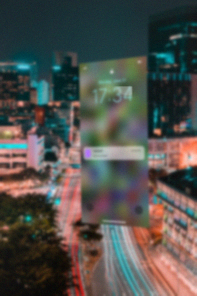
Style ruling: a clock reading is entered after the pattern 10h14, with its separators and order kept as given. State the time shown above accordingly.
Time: 17h34
